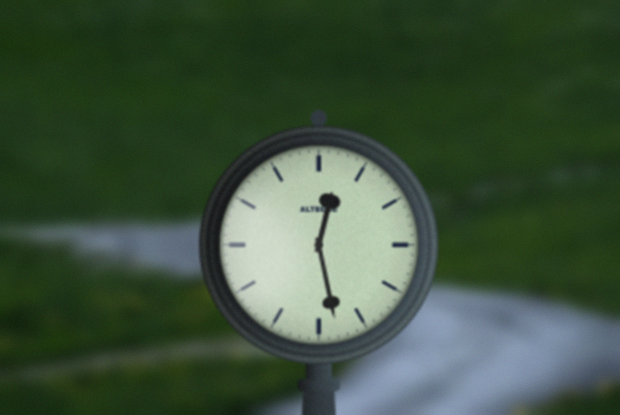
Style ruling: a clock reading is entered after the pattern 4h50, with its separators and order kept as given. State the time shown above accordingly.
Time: 12h28
